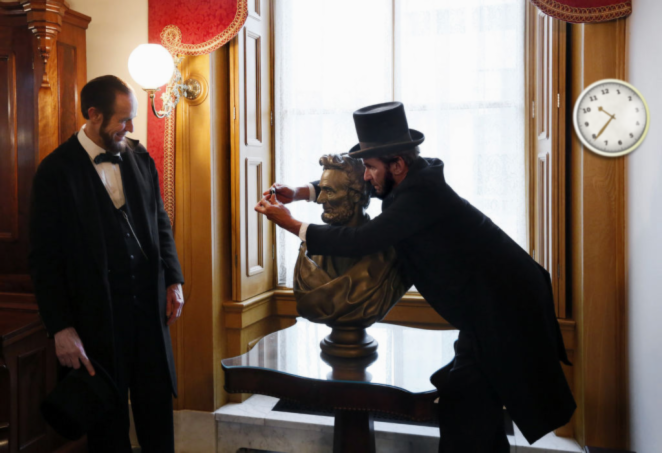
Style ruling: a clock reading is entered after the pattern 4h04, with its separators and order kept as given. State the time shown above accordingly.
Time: 10h39
